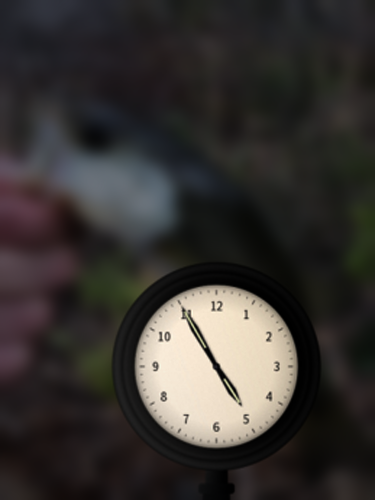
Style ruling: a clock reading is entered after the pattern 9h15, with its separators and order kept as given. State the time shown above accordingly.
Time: 4h55
